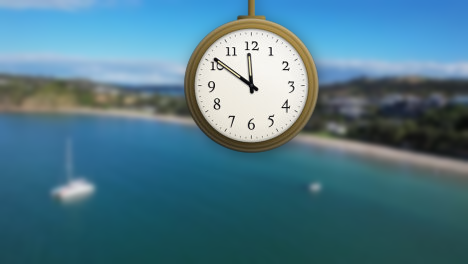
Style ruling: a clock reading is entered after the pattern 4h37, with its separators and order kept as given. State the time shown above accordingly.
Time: 11h51
